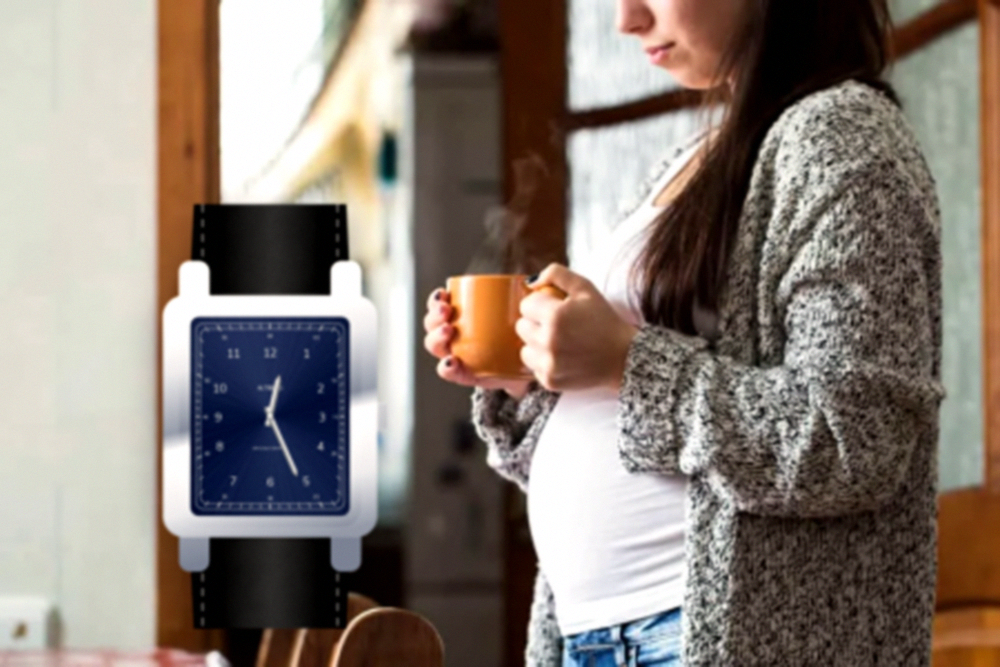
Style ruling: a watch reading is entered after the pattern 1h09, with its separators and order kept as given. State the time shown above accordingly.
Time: 12h26
